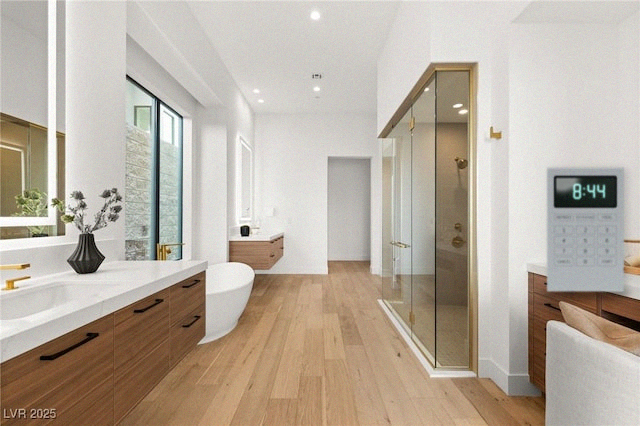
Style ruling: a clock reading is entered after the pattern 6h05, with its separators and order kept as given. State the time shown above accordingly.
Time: 8h44
